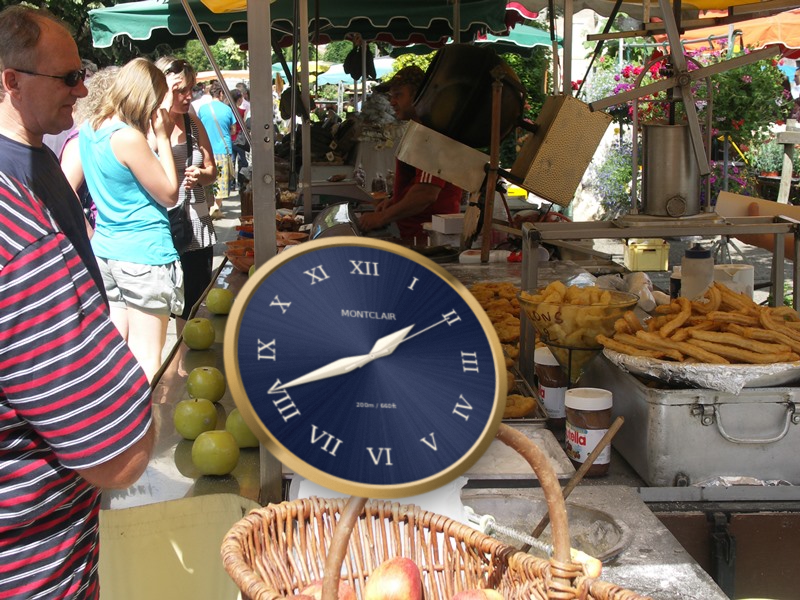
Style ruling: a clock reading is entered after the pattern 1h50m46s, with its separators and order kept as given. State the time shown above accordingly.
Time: 1h41m10s
